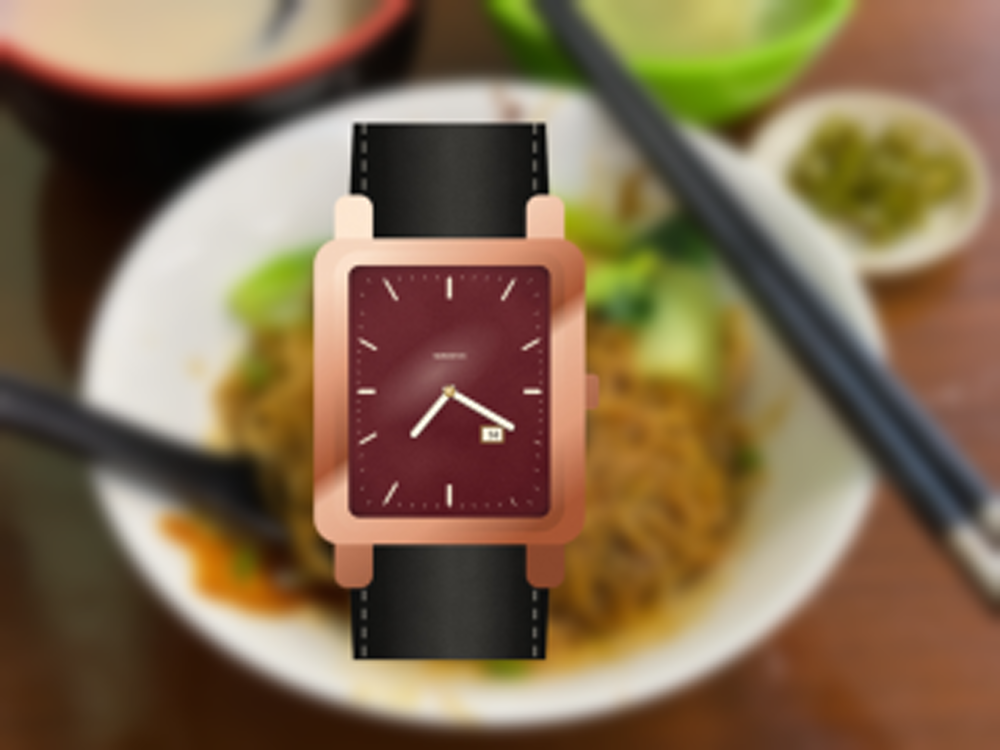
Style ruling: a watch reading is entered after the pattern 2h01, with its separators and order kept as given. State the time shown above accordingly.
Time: 7h20
